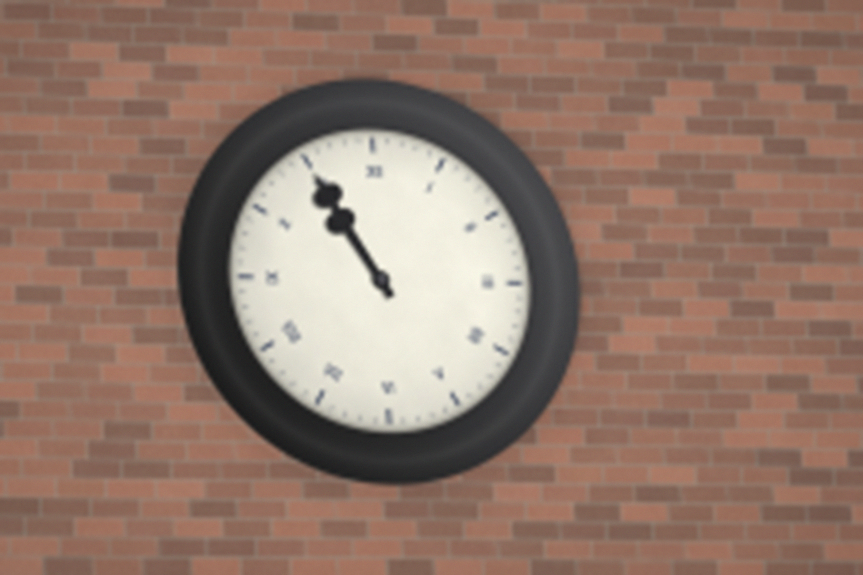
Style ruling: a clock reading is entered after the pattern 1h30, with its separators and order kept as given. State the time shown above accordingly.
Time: 10h55
